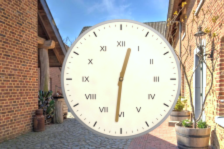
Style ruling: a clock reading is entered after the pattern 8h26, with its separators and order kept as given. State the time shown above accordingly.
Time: 12h31
